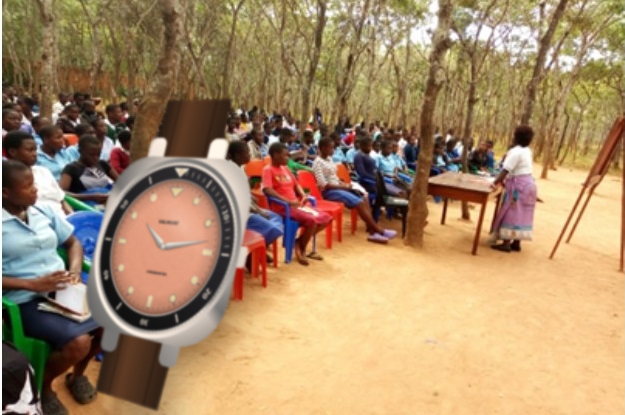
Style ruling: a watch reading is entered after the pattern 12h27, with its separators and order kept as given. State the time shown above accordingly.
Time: 10h13
